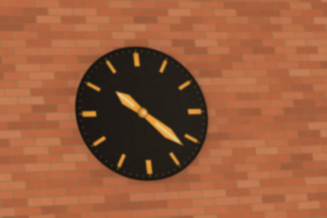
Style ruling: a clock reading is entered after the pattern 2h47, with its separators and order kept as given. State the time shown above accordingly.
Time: 10h22
